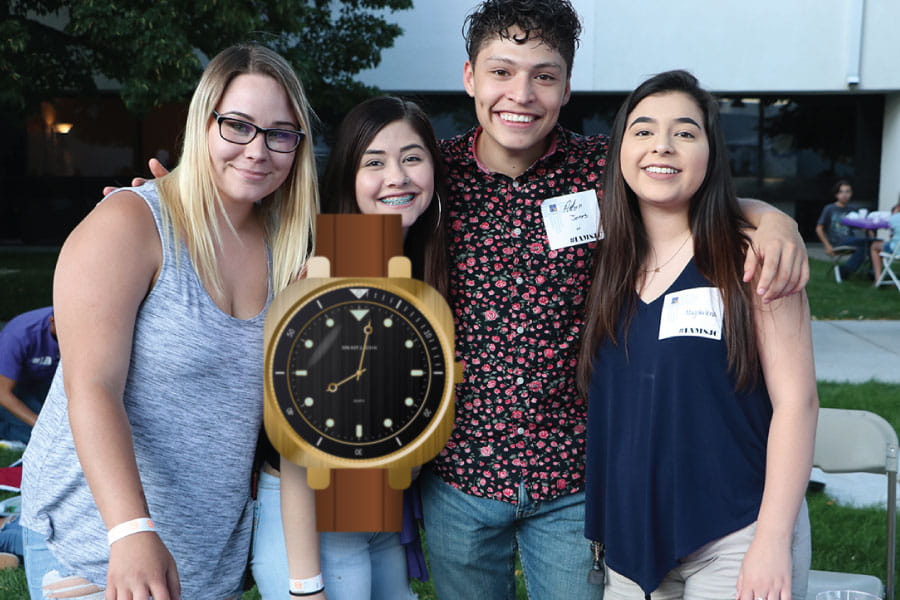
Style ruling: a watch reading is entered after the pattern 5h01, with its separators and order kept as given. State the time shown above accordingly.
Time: 8h02
